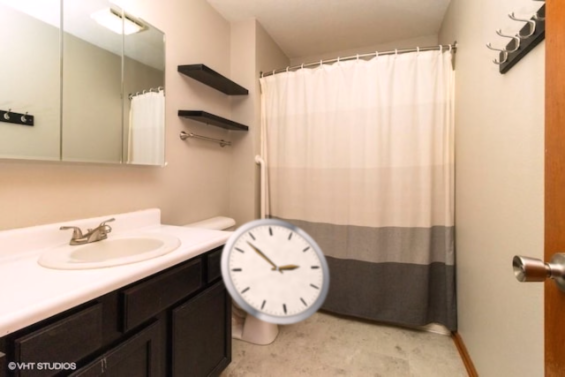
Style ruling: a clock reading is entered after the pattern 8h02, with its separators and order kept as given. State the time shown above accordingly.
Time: 2h53
